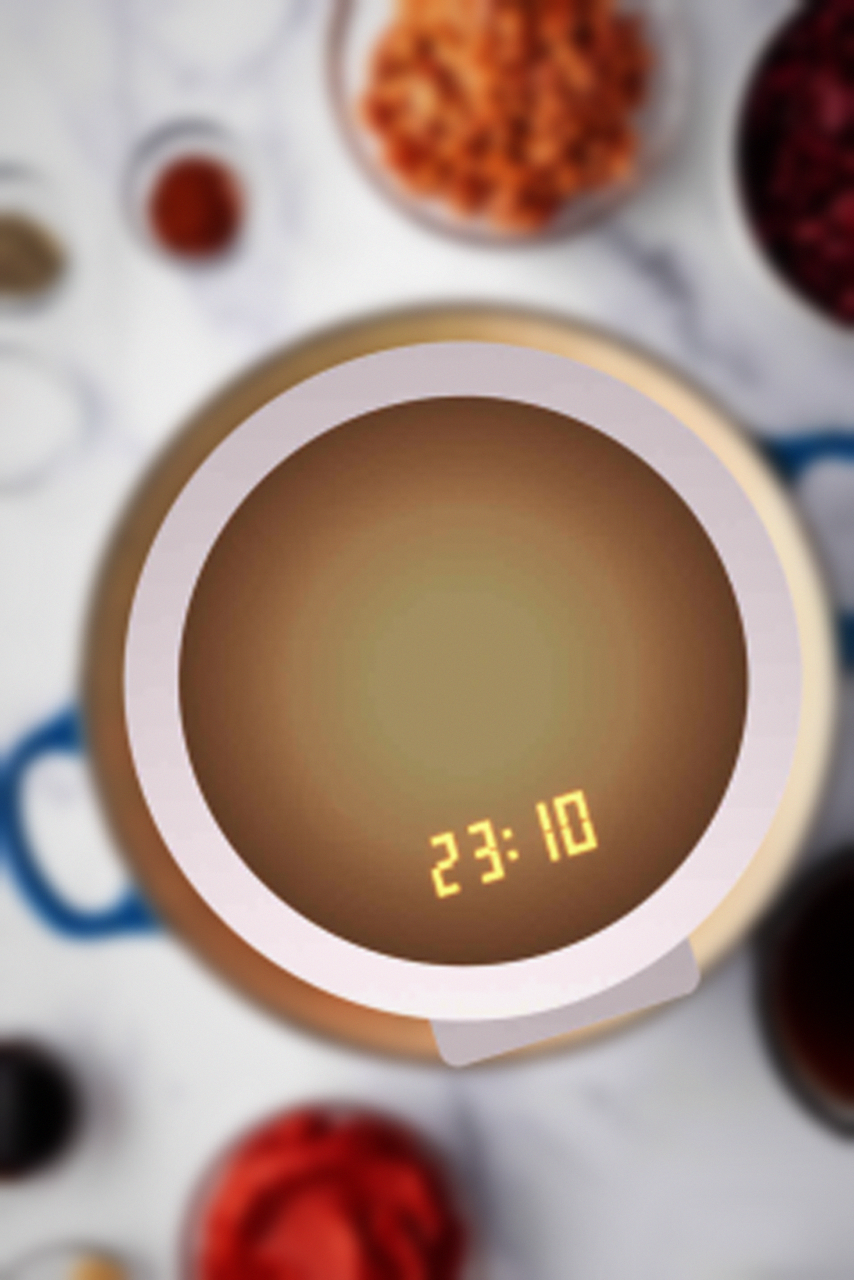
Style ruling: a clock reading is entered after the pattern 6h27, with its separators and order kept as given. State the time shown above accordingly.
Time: 23h10
